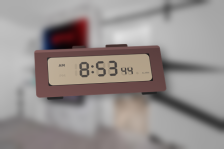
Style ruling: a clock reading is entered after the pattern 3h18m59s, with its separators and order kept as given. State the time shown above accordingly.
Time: 8h53m44s
